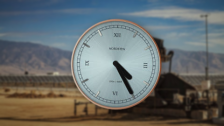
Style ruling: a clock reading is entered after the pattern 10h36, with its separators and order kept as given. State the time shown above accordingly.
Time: 4h25
